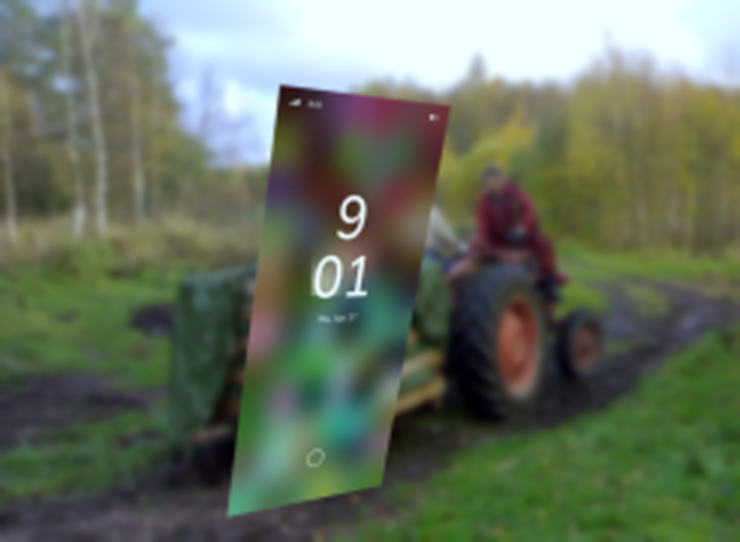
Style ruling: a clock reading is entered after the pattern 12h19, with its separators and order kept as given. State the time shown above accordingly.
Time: 9h01
